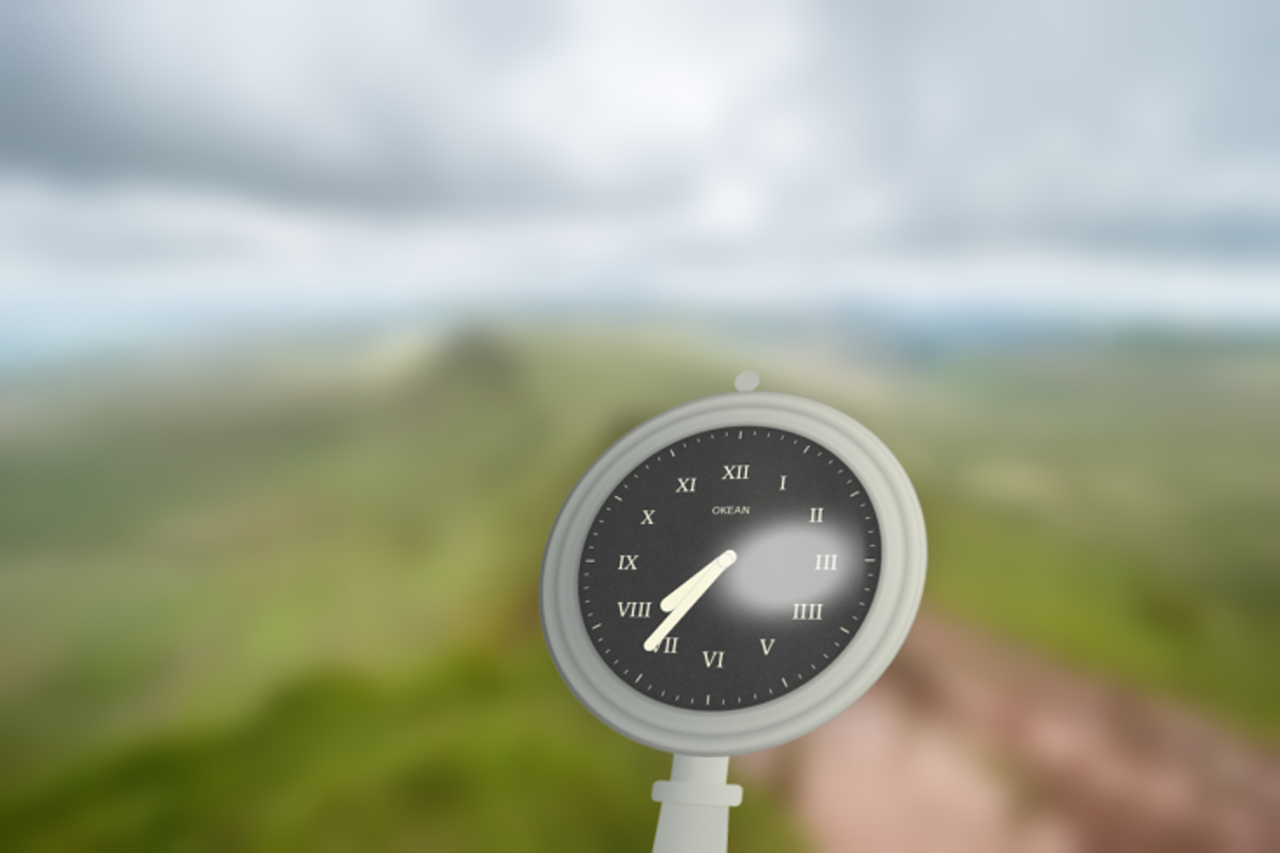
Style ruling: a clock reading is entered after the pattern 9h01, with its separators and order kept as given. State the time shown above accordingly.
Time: 7h36
